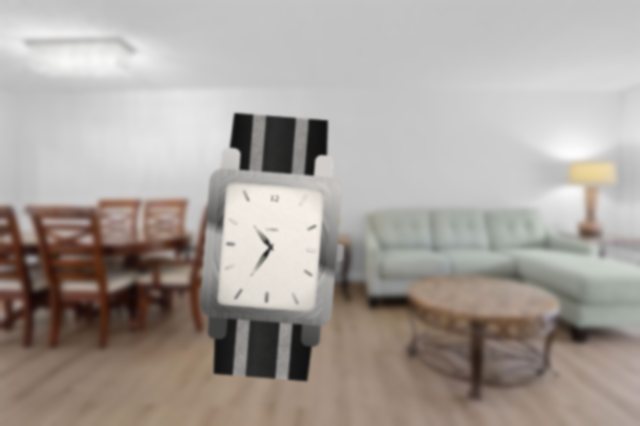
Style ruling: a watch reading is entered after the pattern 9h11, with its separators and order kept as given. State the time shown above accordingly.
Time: 10h35
